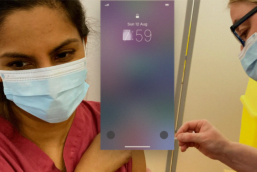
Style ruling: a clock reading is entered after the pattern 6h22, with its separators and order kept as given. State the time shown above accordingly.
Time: 7h59
